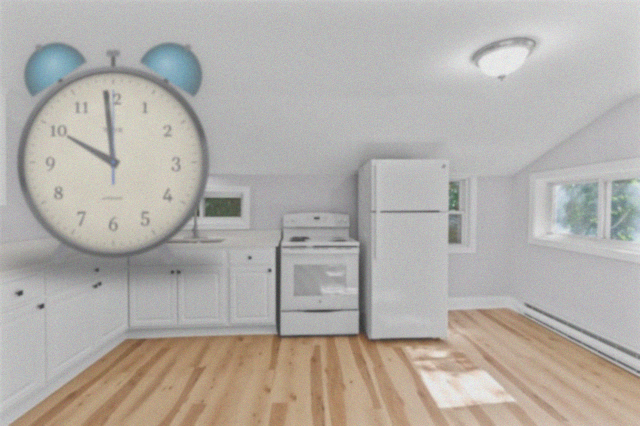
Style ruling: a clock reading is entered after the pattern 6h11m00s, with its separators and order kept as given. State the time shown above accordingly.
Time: 9h59m00s
